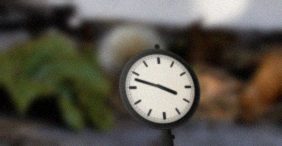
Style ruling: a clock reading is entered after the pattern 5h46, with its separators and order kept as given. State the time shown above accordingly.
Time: 3h48
